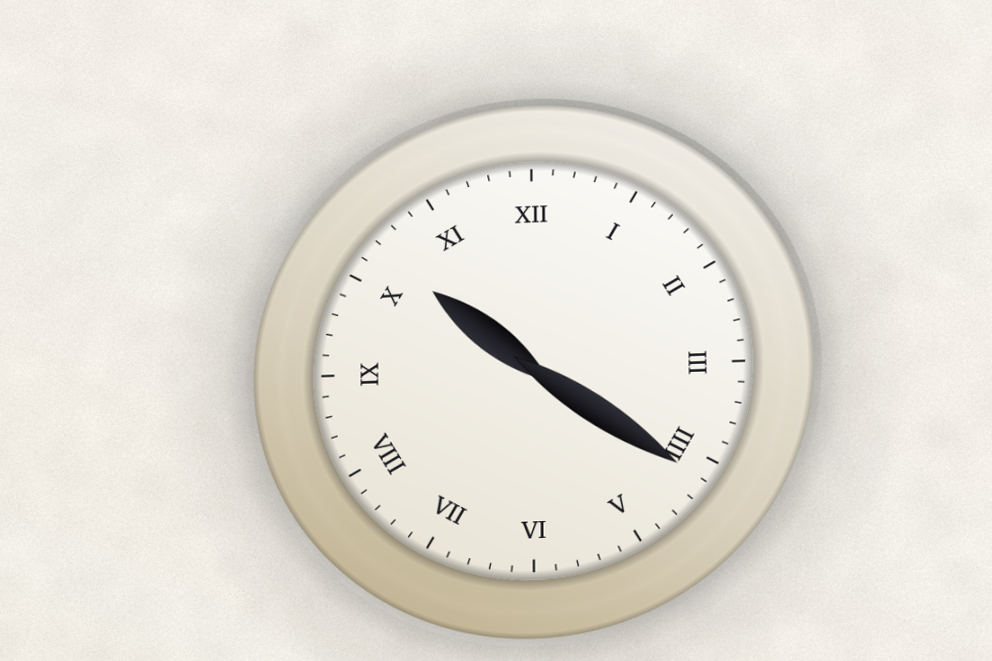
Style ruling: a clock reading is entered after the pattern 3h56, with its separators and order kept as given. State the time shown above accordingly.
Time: 10h21
